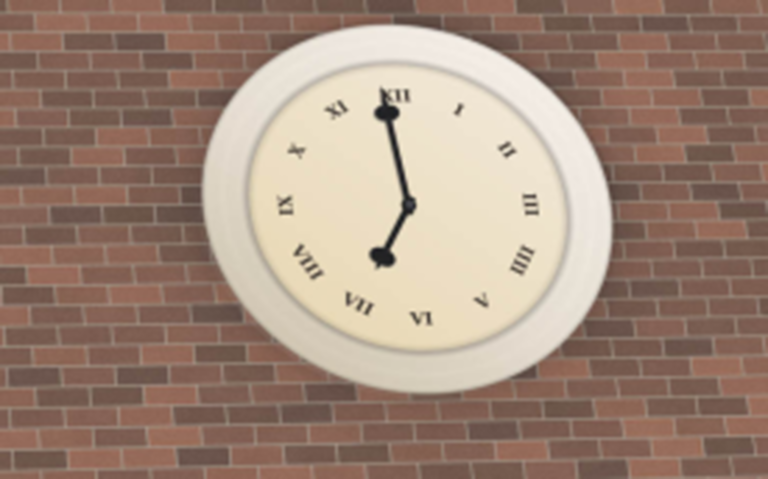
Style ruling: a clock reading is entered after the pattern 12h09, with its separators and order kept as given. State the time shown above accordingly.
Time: 6h59
